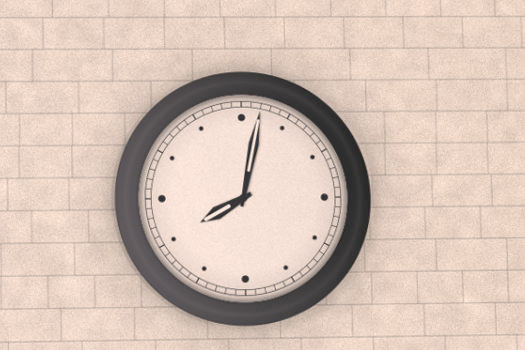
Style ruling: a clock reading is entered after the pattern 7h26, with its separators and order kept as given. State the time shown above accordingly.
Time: 8h02
